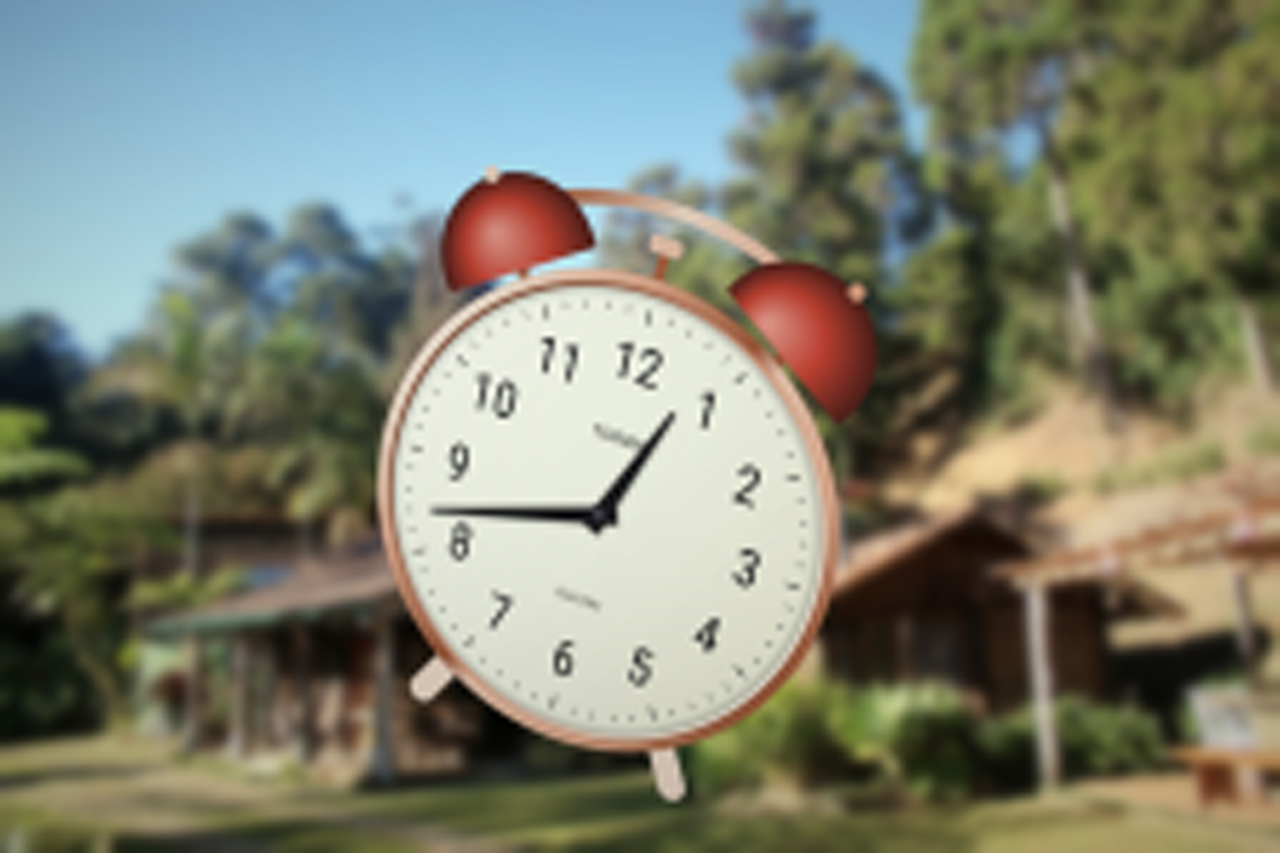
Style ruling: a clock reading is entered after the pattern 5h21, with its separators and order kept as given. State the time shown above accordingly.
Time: 12h42
